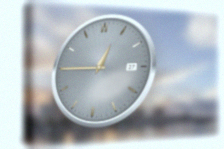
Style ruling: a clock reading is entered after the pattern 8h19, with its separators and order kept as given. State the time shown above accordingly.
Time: 12h45
